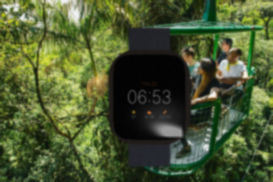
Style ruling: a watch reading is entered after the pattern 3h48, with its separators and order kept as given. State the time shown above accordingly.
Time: 6h53
